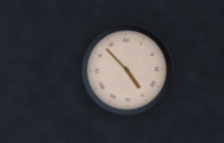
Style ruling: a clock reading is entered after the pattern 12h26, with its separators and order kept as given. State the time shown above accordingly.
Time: 4h53
